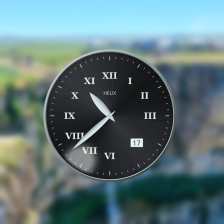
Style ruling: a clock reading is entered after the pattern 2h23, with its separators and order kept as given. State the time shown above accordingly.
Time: 10h38
